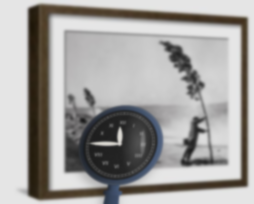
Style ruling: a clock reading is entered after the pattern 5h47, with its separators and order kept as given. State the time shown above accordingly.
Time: 11h45
